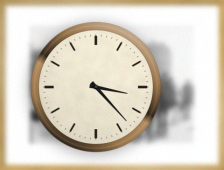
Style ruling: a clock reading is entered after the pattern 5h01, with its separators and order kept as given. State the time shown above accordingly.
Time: 3h23
